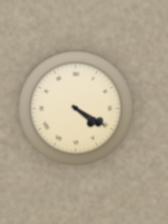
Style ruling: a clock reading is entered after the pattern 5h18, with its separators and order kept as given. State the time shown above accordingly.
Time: 4h20
